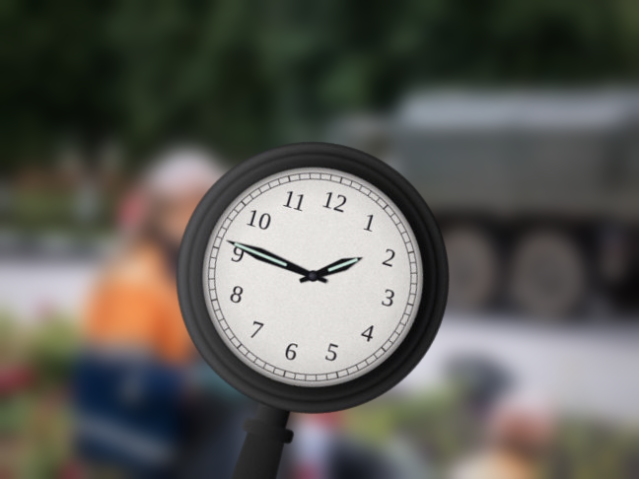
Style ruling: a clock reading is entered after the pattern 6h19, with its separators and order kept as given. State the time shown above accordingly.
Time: 1h46
